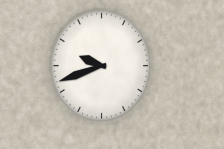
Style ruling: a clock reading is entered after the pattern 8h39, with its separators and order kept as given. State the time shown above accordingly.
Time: 9h42
